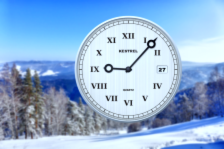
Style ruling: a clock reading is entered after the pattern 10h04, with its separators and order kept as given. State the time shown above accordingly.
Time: 9h07
